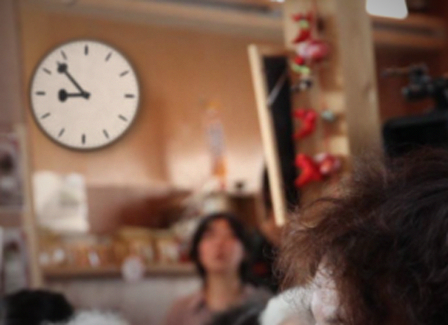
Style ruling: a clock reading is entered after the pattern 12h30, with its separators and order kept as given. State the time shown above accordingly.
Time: 8h53
